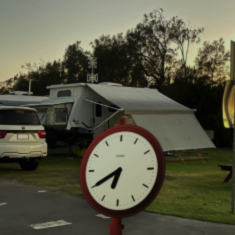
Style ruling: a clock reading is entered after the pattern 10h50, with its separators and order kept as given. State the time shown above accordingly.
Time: 6h40
